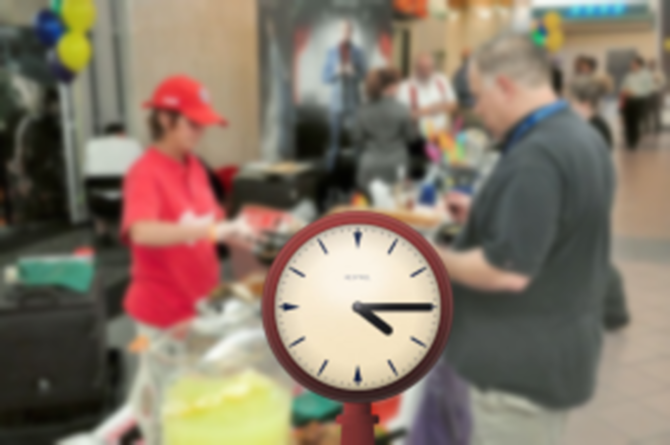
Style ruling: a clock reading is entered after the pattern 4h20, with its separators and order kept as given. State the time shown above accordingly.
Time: 4h15
